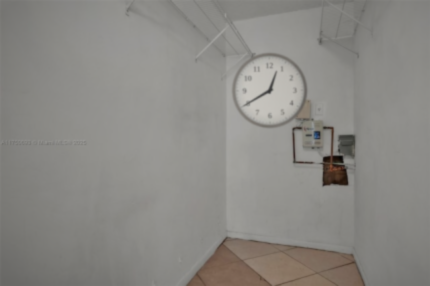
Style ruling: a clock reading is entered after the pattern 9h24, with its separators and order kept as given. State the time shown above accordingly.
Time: 12h40
